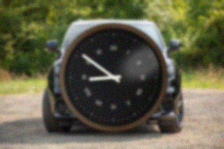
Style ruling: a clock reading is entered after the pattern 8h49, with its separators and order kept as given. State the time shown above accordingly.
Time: 8h51
